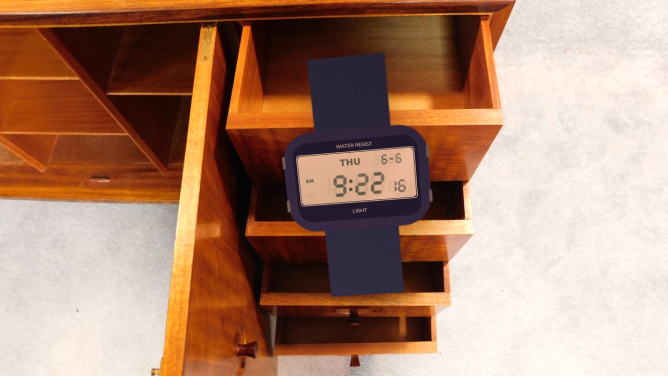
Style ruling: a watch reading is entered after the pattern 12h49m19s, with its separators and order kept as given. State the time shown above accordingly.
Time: 9h22m16s
